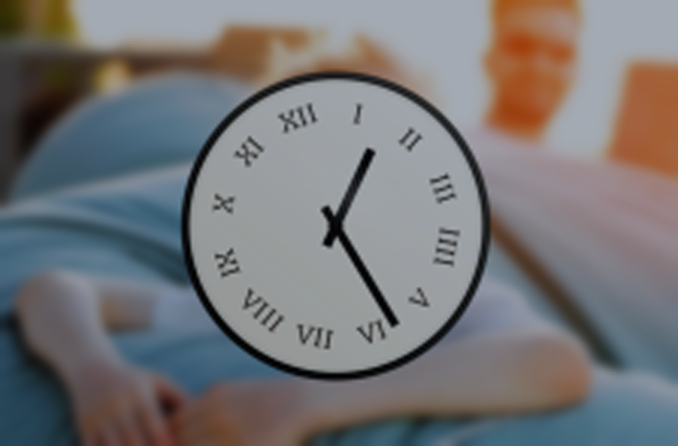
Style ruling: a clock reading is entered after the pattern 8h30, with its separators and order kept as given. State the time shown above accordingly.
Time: 1h28
